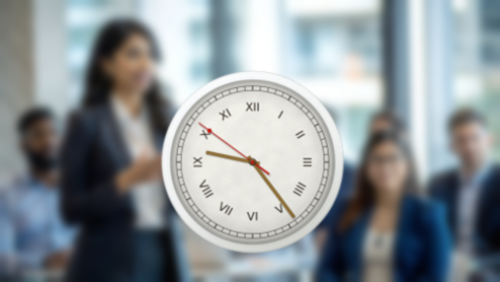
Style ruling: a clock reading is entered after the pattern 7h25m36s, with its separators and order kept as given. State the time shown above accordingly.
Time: 9h23m51s
